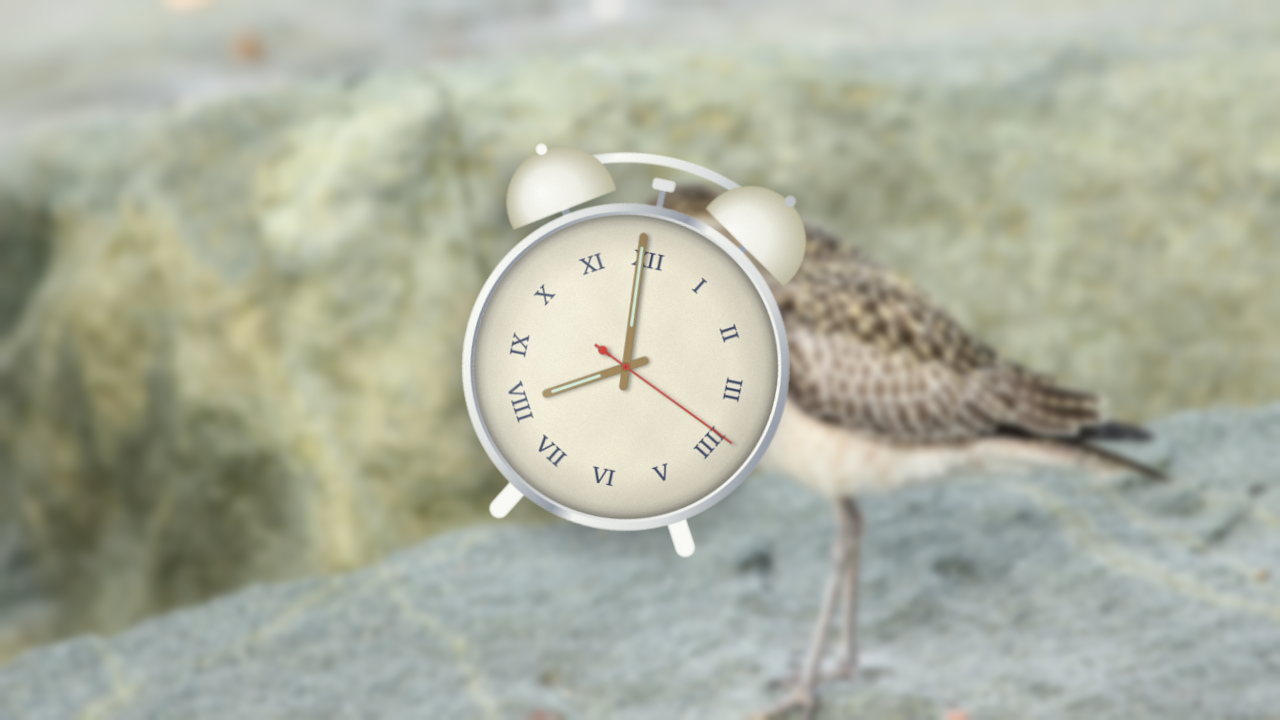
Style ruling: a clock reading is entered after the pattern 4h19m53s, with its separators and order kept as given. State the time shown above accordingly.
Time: 7h59m19s
